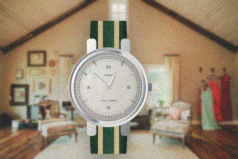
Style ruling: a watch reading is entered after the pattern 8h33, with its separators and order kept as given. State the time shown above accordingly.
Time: 12h52
